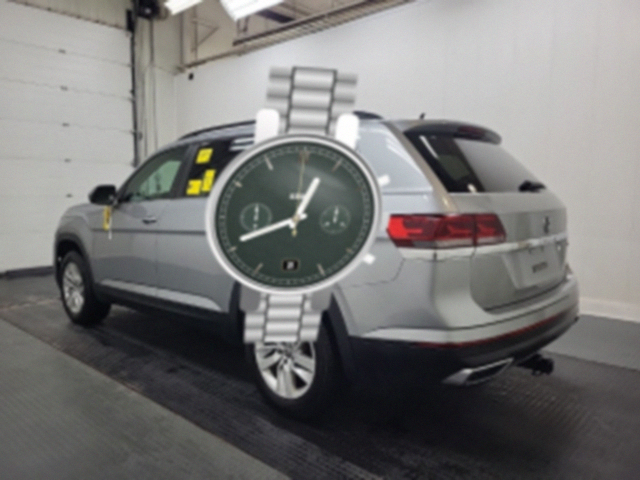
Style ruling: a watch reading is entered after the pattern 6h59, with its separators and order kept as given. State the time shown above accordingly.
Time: 12h41
